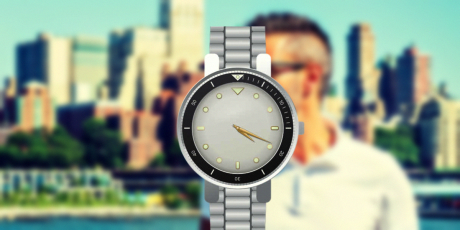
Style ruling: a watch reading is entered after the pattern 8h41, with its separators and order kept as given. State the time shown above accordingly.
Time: 4h19
